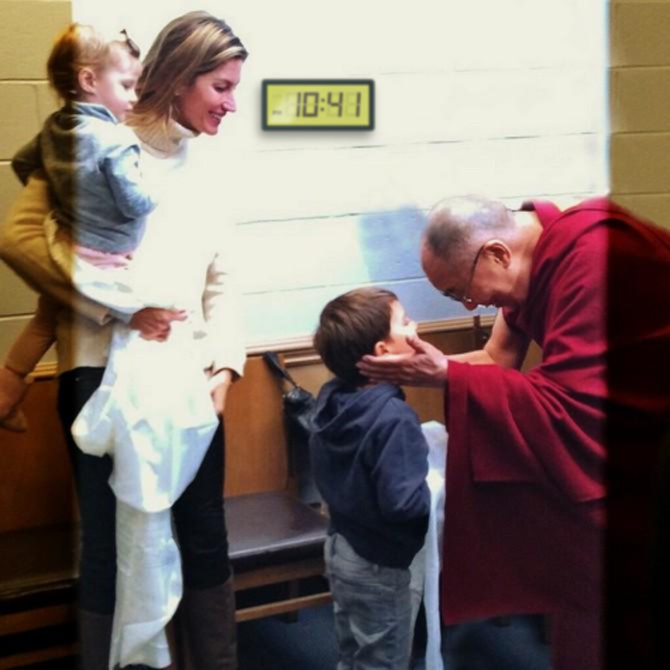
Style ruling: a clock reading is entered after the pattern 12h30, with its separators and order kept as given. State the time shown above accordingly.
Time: 10h41
